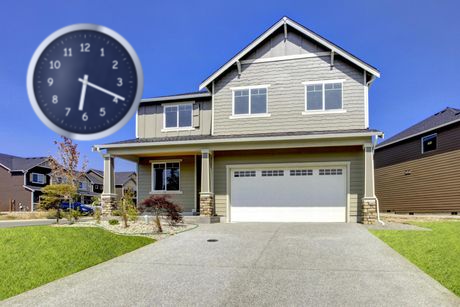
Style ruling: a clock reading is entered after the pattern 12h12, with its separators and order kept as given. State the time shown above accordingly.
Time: 6h19
